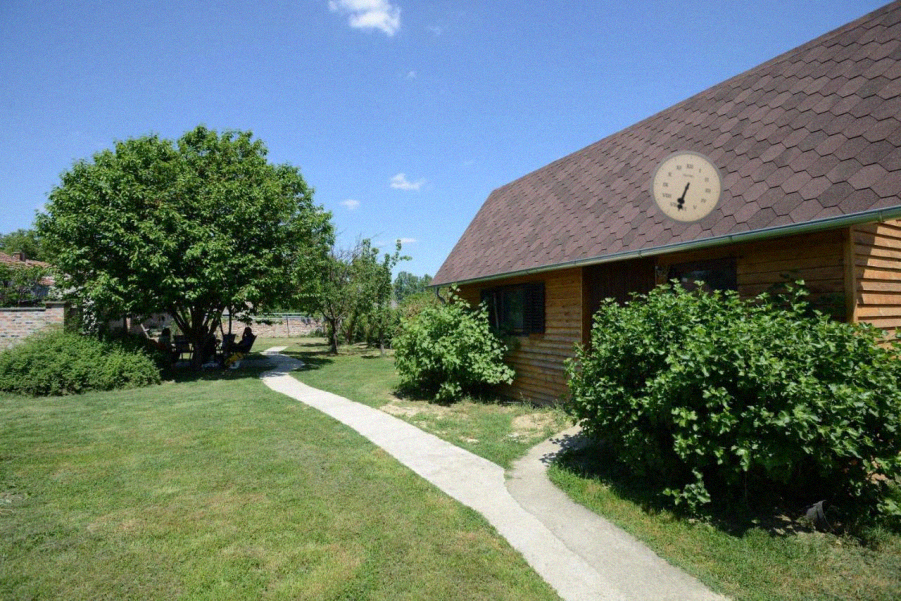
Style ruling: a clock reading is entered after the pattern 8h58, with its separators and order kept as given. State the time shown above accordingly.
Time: 6h32
